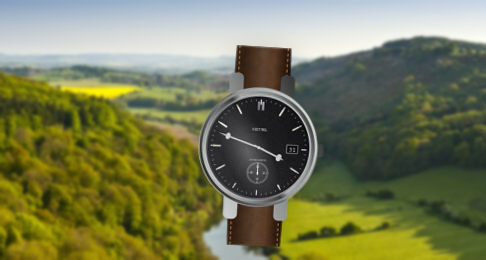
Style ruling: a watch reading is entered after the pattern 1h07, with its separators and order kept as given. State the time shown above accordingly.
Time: 3h48
